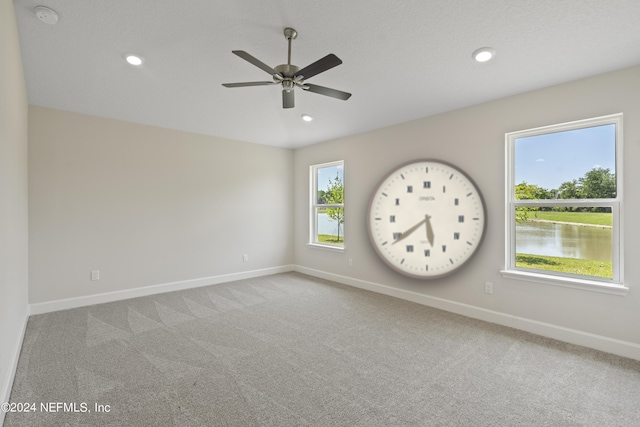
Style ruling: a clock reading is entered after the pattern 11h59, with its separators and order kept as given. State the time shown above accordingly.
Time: 5h39
